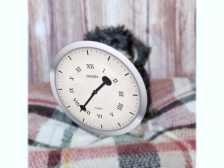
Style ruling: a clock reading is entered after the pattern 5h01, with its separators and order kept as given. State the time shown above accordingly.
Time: 1h37
